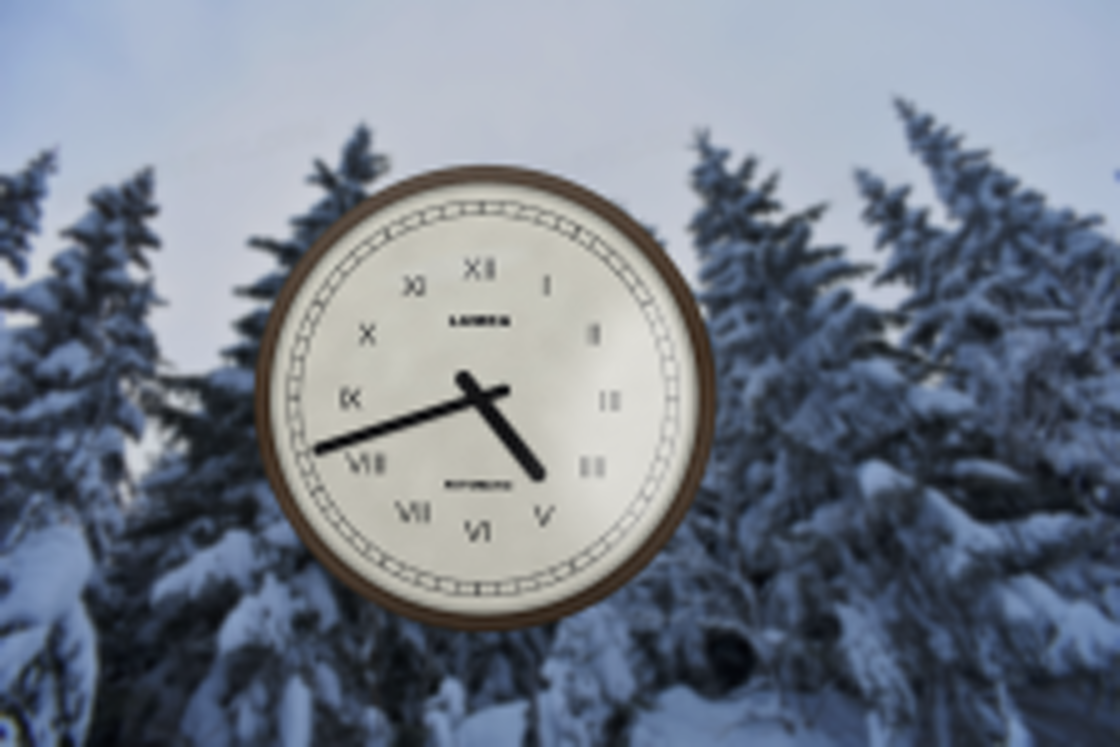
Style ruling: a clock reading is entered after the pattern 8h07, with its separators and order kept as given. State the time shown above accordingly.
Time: 4h42
